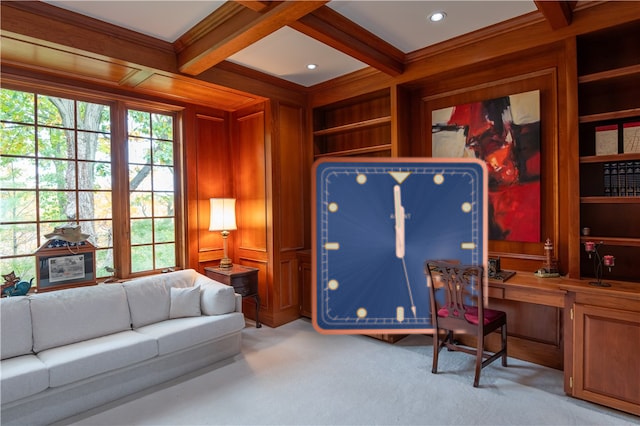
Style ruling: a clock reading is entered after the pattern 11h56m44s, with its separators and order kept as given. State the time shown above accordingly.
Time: 11h59m28s
